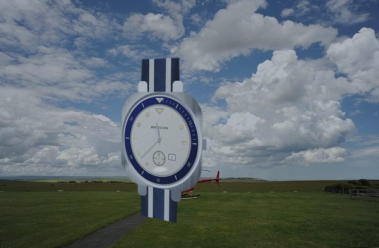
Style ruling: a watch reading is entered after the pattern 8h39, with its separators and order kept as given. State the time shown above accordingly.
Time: 11h38
